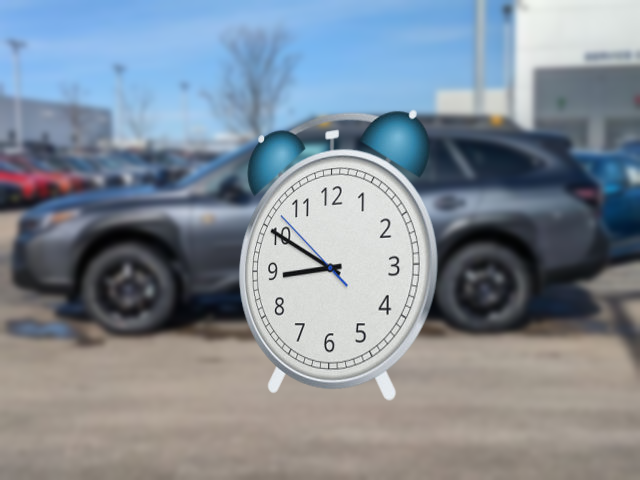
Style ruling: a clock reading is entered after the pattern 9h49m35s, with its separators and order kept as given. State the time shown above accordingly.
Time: 8h49m52s
